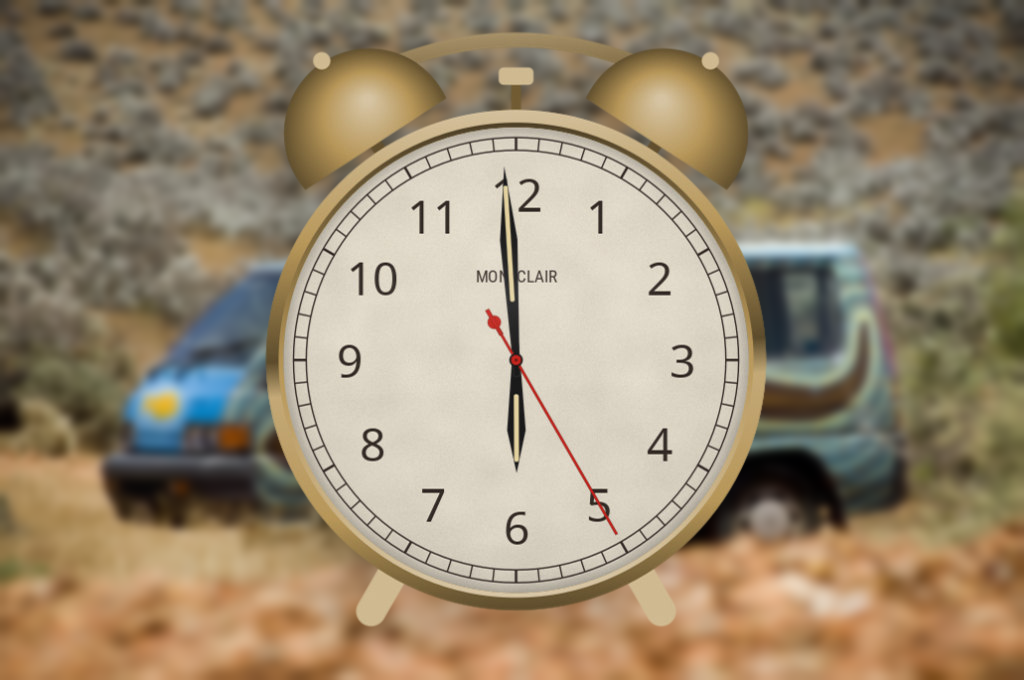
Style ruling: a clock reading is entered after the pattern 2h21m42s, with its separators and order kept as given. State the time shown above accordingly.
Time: 5h59m25s
